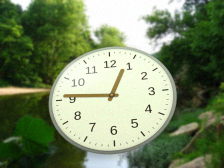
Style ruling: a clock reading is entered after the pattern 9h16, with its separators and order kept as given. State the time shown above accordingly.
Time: 12h46
